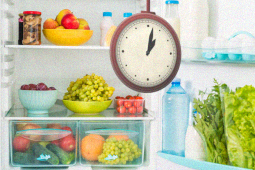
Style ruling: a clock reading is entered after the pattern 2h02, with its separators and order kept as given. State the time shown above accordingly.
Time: 1h02
